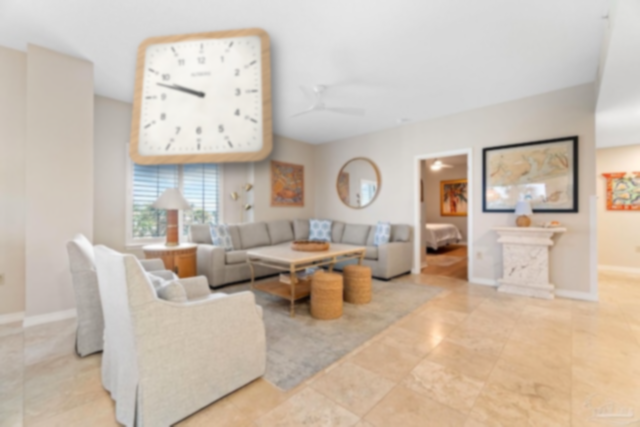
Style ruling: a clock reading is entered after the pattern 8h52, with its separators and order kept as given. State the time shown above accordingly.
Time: 9h48
